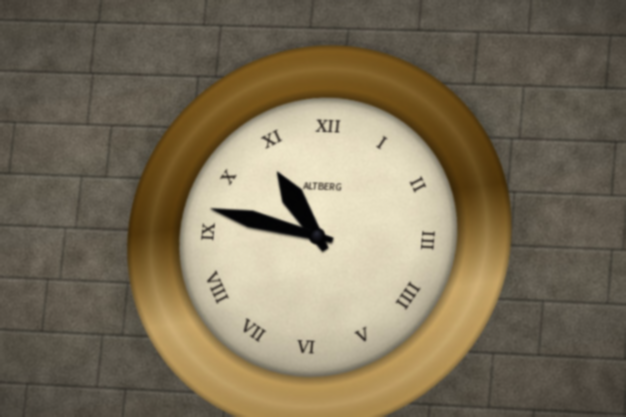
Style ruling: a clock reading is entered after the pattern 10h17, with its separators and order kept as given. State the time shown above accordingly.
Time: 10h47
